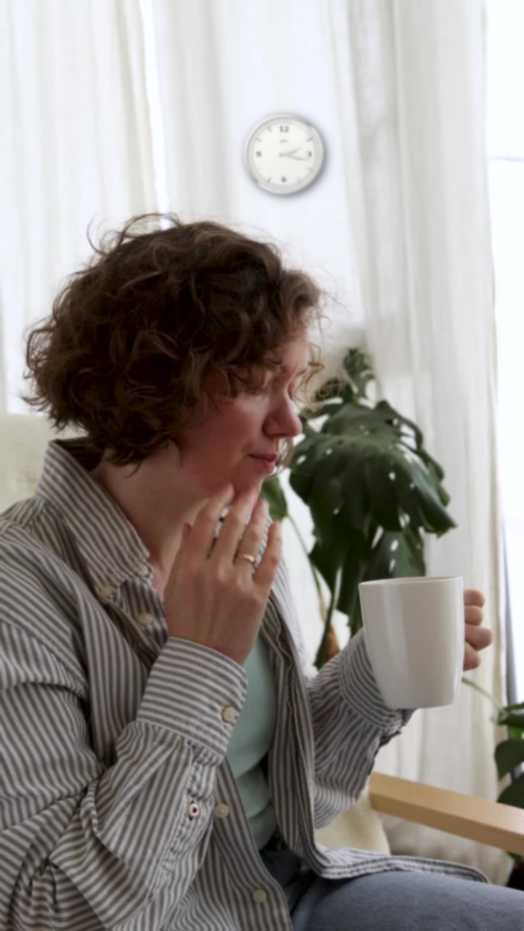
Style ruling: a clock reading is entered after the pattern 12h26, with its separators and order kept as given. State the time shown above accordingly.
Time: 2h17
